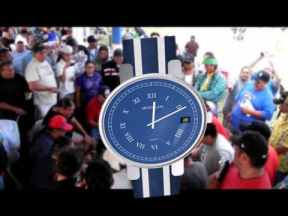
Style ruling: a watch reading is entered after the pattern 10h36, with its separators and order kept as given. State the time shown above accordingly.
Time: 12h11
